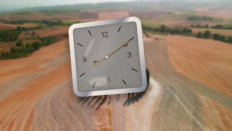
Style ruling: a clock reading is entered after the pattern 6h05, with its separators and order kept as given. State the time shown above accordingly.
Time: 8h10
